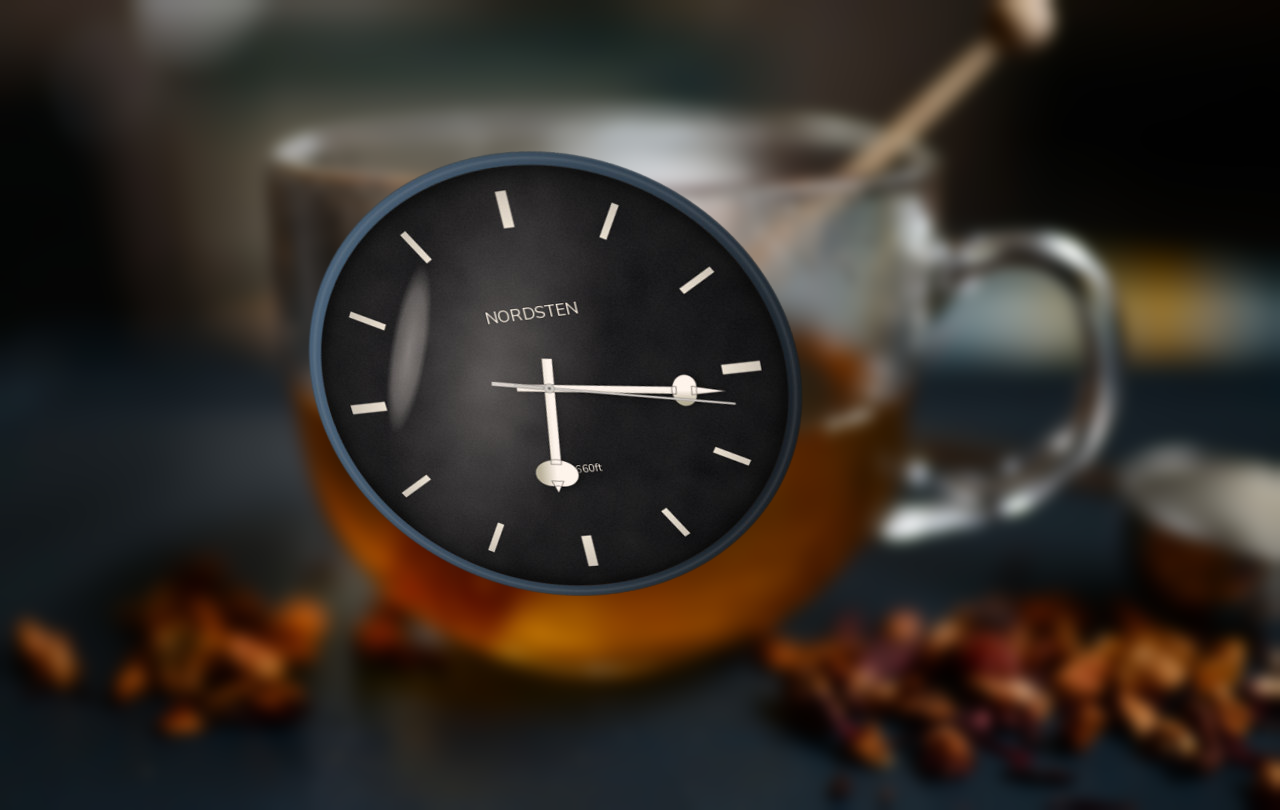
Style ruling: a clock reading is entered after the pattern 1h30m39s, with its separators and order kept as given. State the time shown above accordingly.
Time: 6h16m17s
